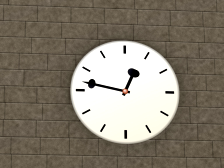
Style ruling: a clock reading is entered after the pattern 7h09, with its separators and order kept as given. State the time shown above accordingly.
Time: 12h47
